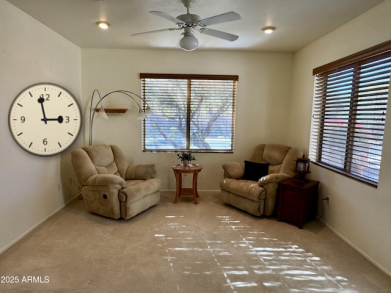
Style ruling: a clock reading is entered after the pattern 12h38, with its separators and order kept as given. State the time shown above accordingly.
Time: 2h58
